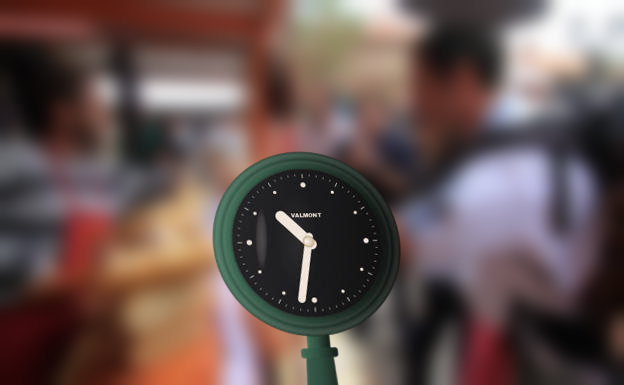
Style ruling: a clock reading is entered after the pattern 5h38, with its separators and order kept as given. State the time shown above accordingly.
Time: 10h32
